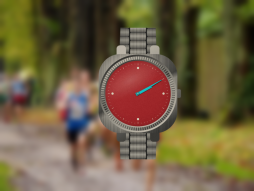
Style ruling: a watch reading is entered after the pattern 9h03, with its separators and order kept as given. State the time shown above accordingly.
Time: 2h10
